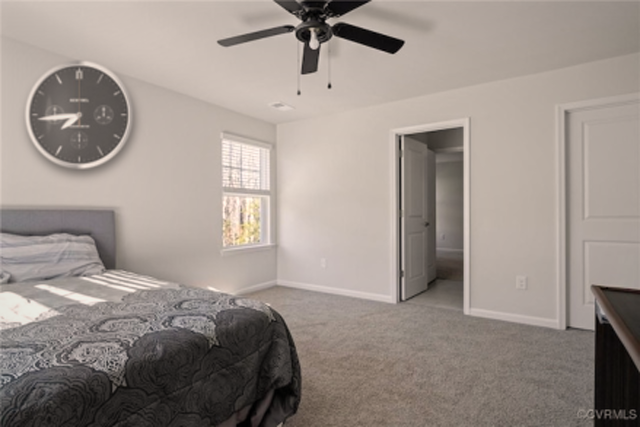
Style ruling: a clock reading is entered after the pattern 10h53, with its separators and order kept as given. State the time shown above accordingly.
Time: 7h44
